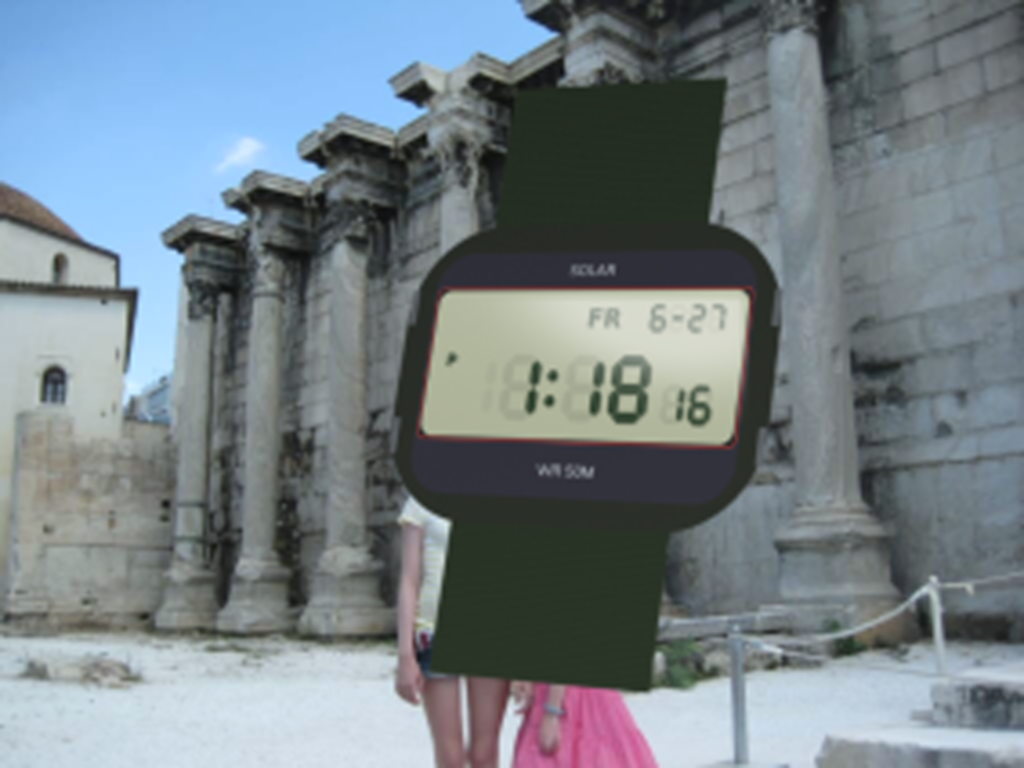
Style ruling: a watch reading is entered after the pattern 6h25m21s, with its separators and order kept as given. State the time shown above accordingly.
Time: 1h18m16s
